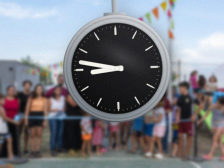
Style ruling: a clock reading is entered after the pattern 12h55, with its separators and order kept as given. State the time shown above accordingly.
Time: 8h47
